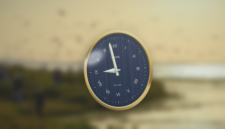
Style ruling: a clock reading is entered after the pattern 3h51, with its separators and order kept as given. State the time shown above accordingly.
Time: 8h58
